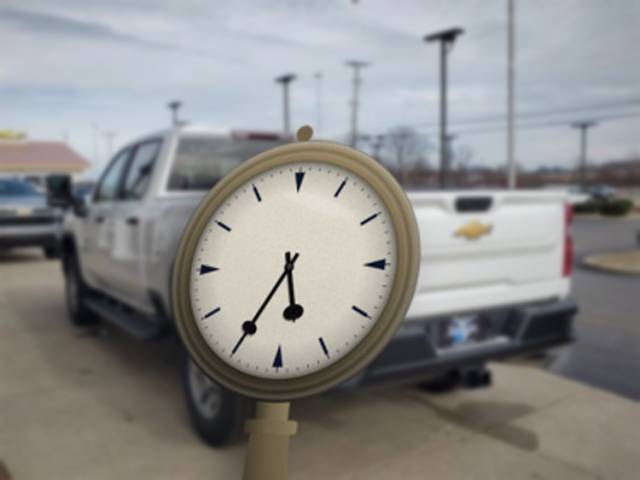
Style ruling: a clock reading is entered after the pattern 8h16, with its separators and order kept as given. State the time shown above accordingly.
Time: 5h35
